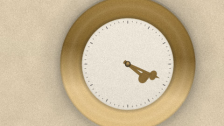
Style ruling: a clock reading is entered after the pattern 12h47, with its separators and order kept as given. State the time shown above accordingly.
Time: 4h19
